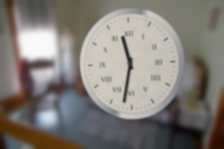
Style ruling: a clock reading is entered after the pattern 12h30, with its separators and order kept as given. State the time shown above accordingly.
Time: 11h32
